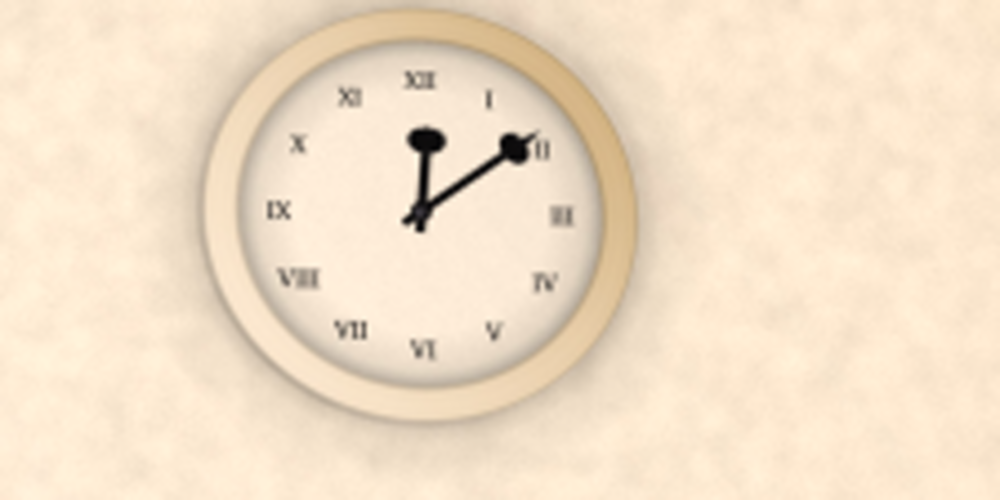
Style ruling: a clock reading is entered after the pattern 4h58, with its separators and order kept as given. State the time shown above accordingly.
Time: 12h09
